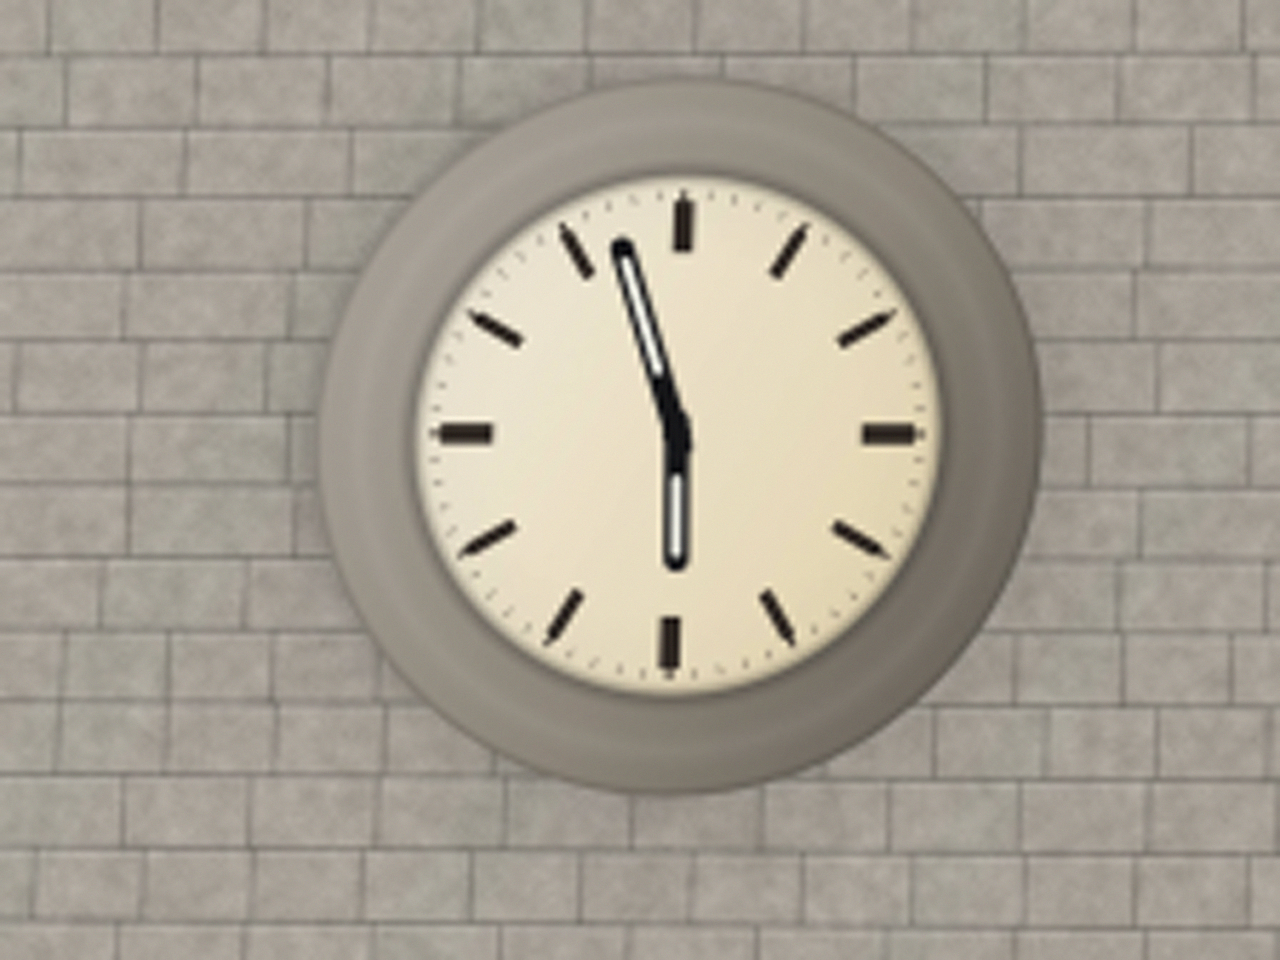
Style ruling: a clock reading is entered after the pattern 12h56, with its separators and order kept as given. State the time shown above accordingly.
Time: 5h57
